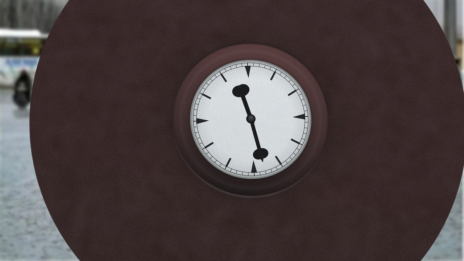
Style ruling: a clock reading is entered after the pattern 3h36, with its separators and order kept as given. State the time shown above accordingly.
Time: 11h28
